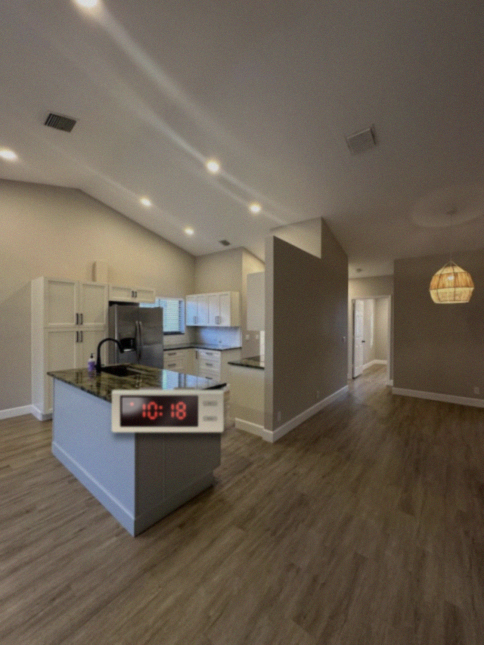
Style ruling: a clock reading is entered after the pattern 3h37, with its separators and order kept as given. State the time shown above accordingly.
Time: 10h18
